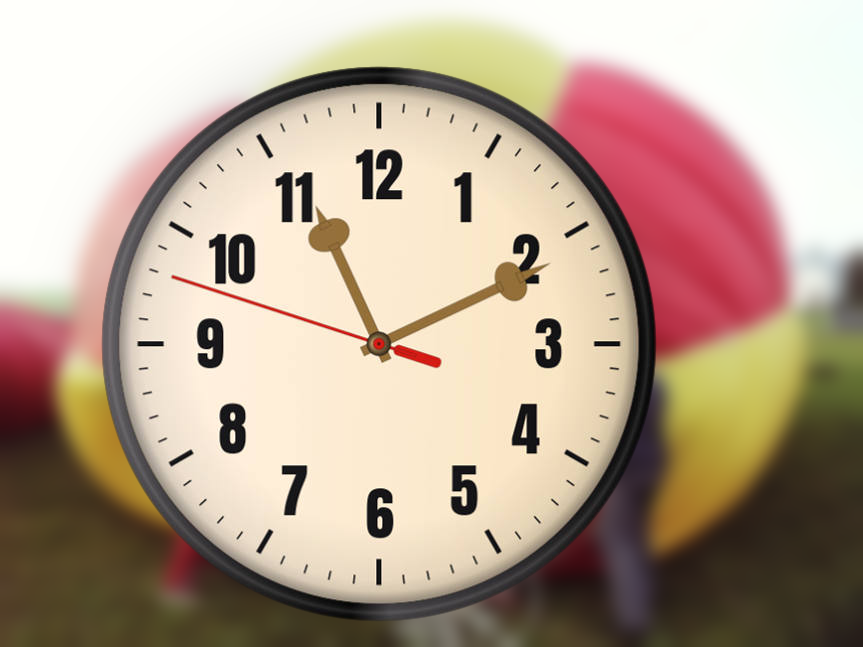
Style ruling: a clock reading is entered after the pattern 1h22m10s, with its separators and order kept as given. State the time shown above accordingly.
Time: 11h10m48s
